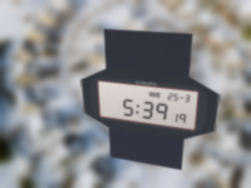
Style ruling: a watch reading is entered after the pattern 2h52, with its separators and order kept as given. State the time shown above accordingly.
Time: 5h39
